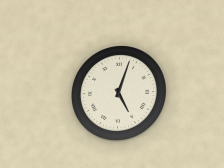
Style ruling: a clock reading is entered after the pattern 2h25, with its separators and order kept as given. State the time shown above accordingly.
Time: 5h03
